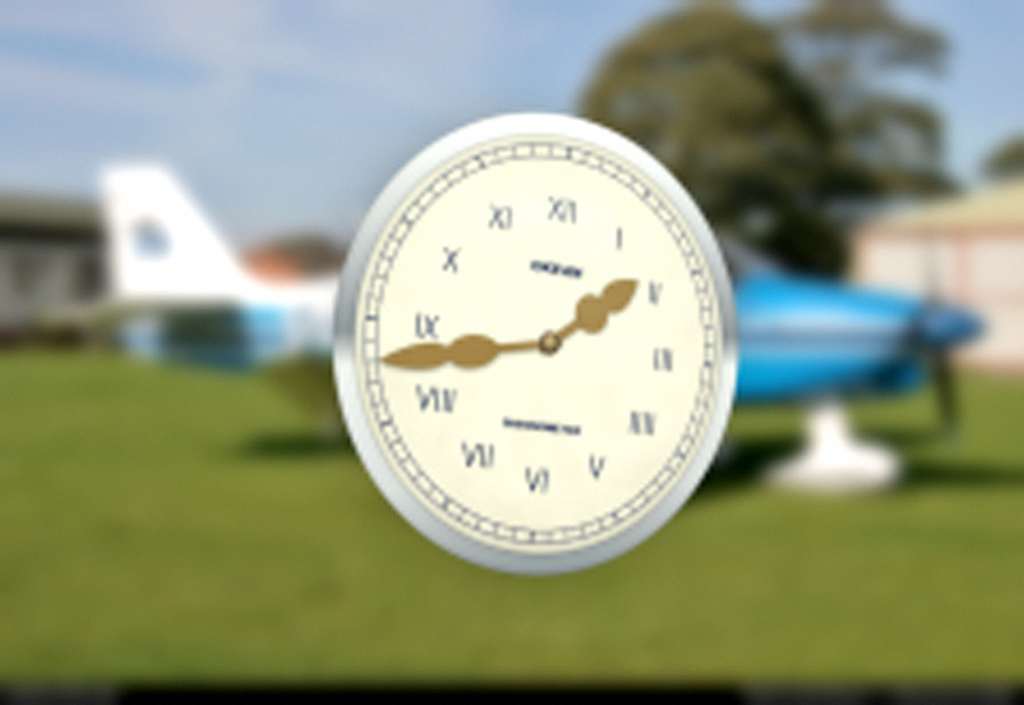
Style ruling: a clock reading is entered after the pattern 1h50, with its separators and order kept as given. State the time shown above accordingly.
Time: 1h43
